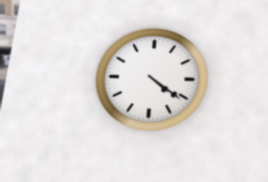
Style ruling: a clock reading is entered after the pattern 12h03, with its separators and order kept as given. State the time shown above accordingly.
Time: 4h21
